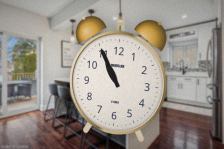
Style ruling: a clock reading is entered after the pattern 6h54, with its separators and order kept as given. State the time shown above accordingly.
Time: 10h55
